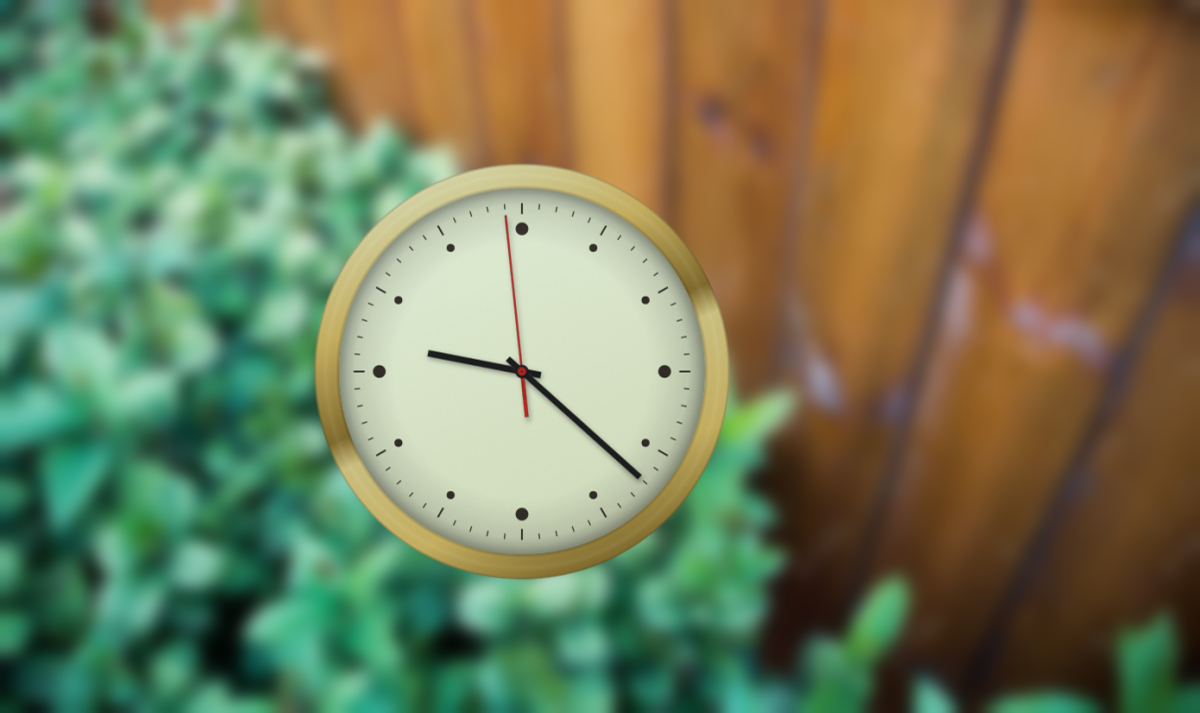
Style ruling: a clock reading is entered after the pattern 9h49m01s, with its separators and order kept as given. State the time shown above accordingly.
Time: 9h21m59s
